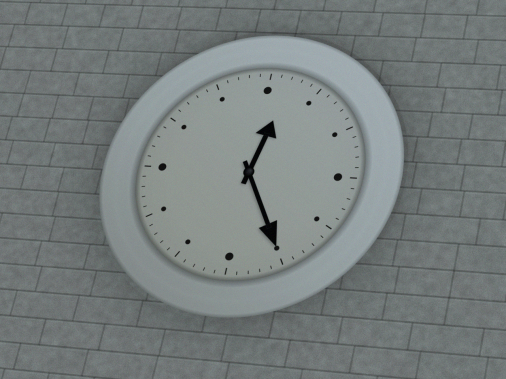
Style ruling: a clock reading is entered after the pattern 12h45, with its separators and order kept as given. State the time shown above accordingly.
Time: 12h25
